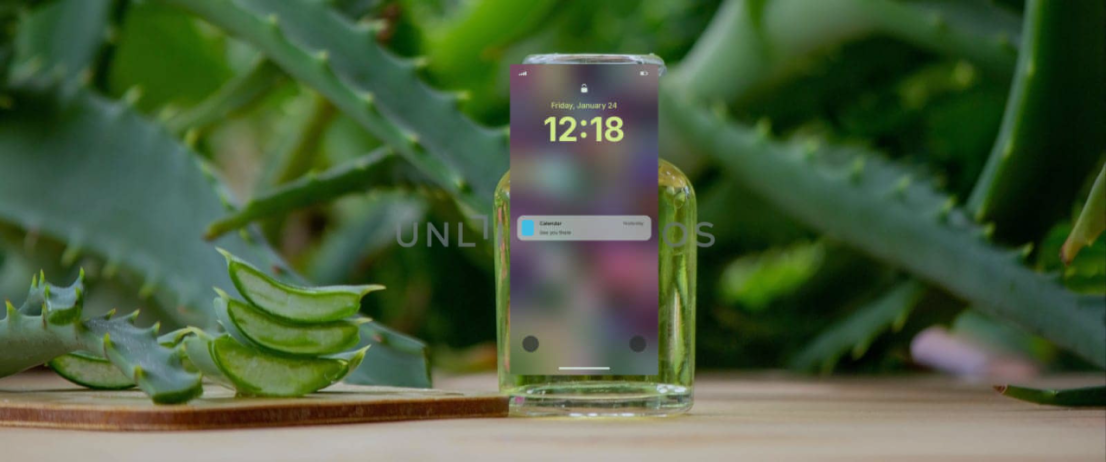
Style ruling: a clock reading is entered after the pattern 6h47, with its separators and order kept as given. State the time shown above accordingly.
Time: 12h18
